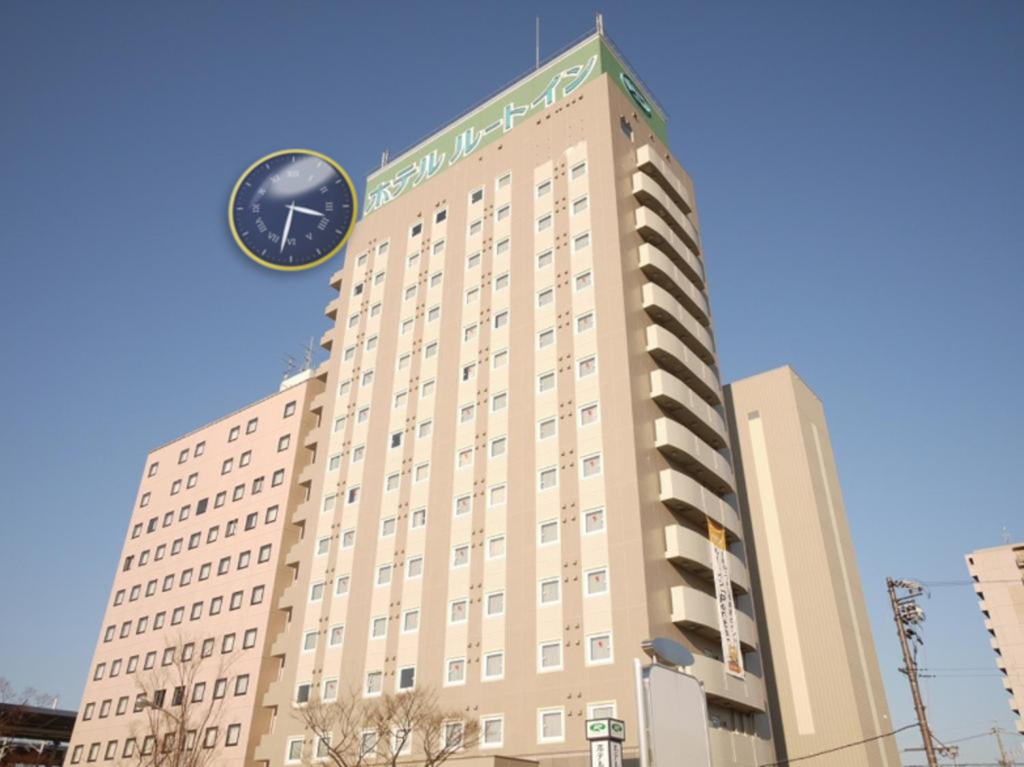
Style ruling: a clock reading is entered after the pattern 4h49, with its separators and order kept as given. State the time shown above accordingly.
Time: 3h32
